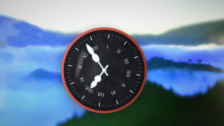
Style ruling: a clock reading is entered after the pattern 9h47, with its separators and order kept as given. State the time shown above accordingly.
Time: 7h58
